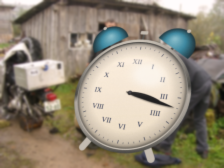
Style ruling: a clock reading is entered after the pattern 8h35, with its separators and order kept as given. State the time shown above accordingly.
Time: 3h17
